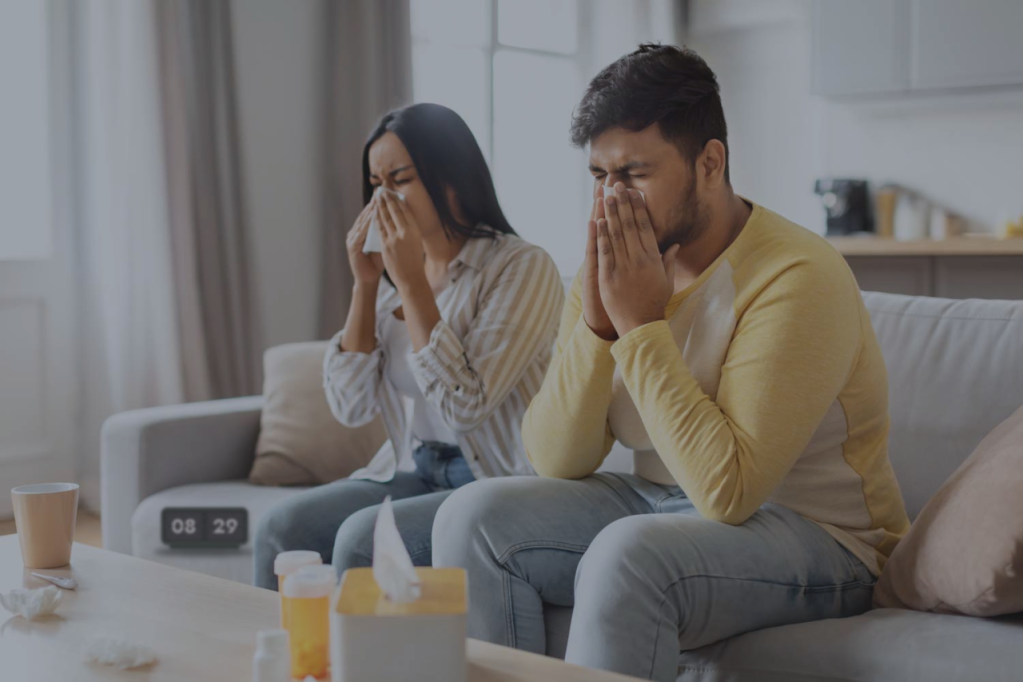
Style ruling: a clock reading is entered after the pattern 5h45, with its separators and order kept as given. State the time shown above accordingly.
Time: 8h29
